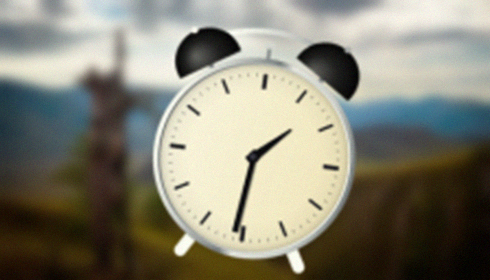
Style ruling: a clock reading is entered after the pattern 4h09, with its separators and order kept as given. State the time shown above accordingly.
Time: 1h31
